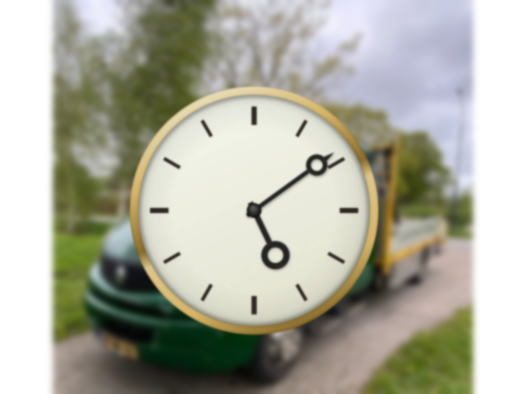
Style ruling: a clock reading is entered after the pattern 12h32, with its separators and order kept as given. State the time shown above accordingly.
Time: 5h09
